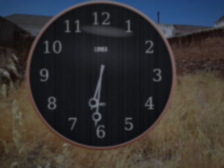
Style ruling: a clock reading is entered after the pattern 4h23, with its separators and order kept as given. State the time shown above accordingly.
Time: 6h31
